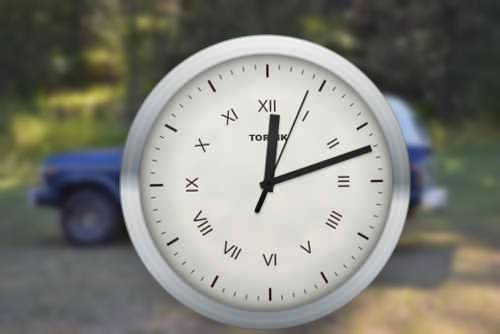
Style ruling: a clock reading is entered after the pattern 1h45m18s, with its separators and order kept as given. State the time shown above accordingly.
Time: 12h12m04s
